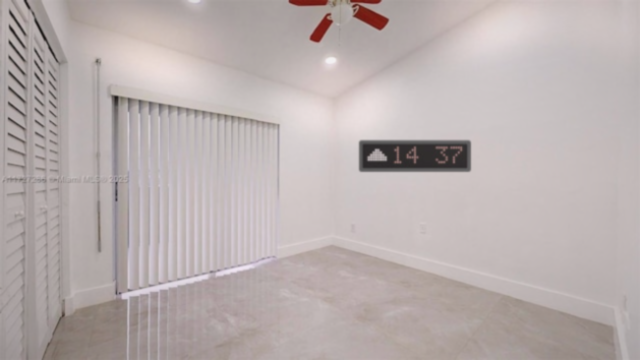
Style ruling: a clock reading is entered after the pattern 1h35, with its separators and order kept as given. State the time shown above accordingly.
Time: 14h37
